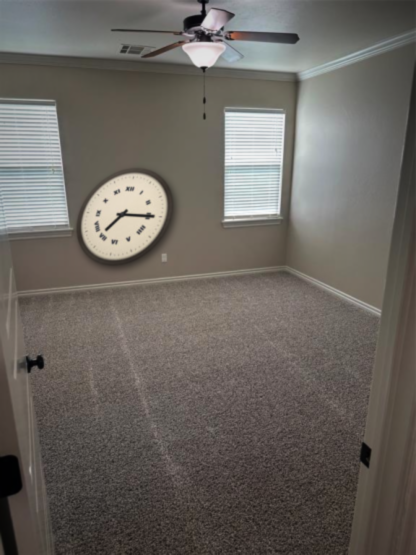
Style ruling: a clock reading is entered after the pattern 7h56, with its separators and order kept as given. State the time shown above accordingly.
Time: 7h15
